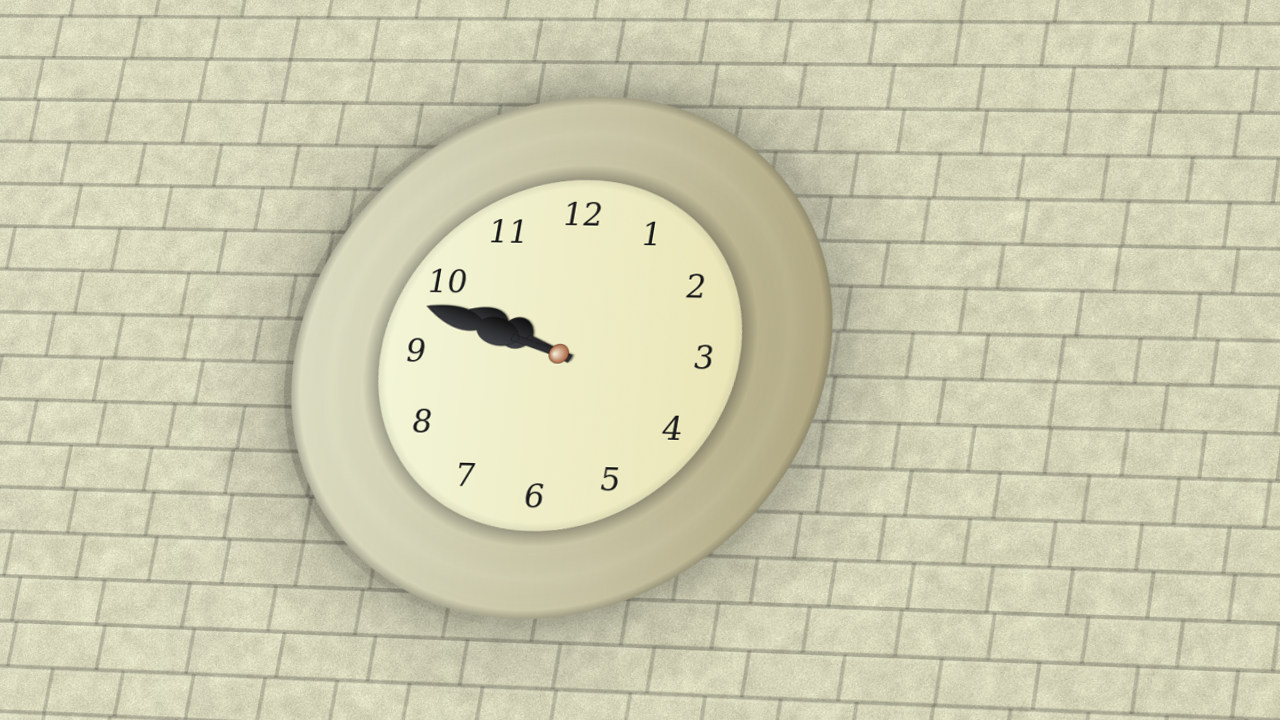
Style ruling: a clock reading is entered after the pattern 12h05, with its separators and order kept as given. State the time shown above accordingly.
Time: 9h48
